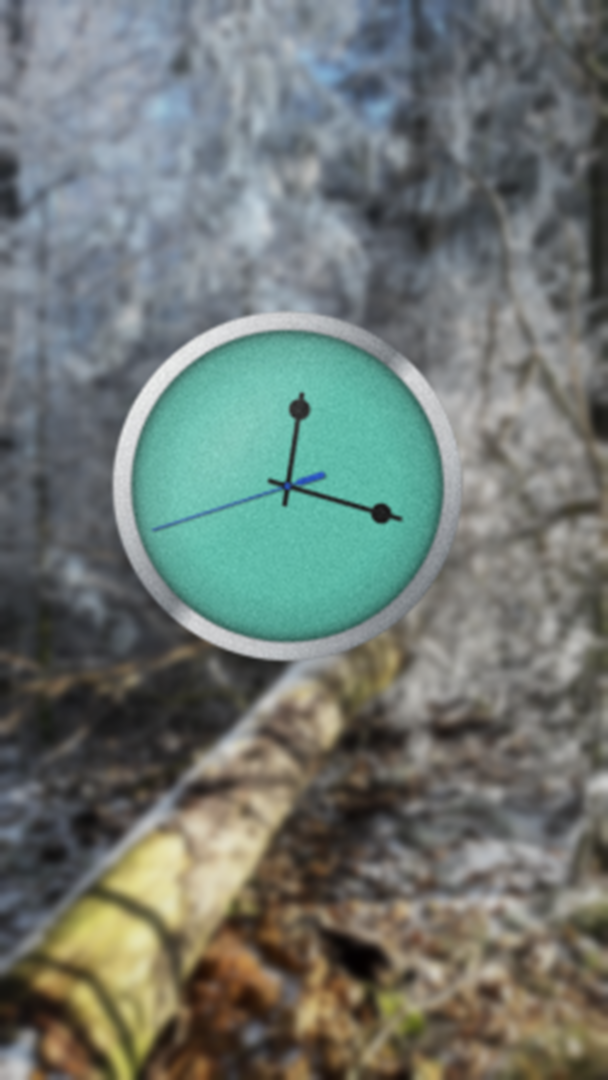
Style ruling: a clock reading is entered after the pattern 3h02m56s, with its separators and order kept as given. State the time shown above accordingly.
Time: 12h17m42s
